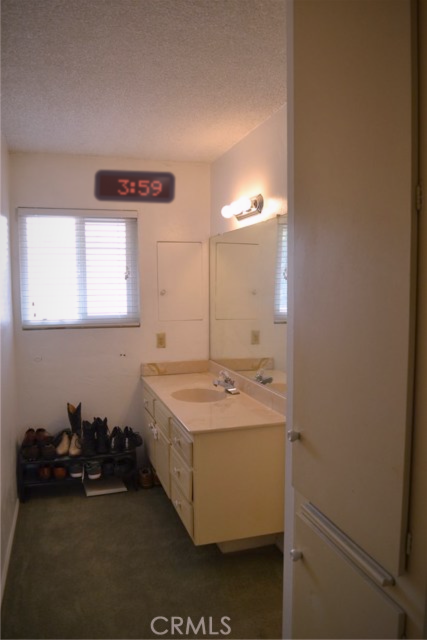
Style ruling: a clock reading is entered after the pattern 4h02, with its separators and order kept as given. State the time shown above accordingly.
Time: 3h59
